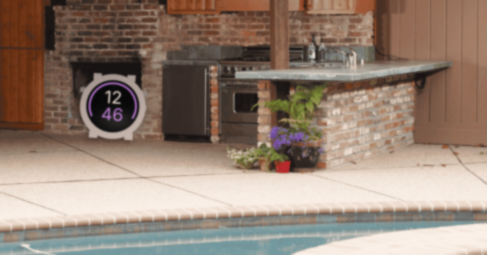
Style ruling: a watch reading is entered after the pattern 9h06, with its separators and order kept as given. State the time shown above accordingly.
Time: 12h46
